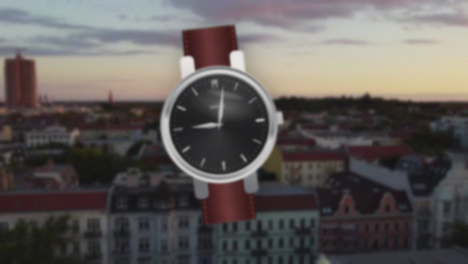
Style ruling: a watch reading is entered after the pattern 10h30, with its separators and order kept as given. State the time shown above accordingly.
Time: 9h02
